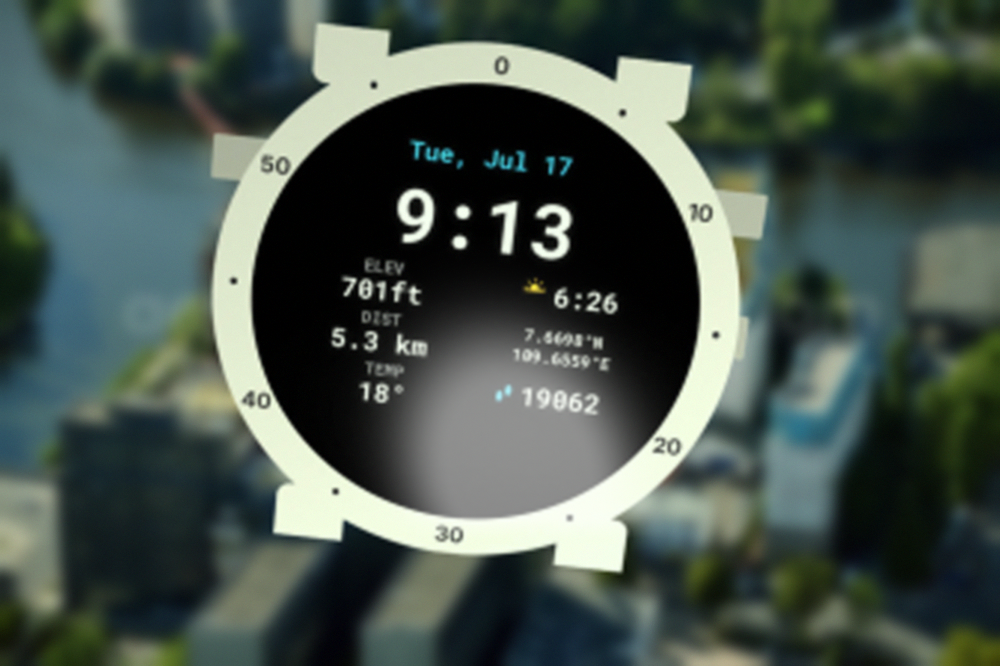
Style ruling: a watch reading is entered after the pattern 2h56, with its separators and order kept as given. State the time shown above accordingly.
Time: 9h13
